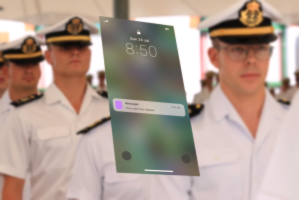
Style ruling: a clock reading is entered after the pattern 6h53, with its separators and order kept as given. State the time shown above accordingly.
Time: 8h50
